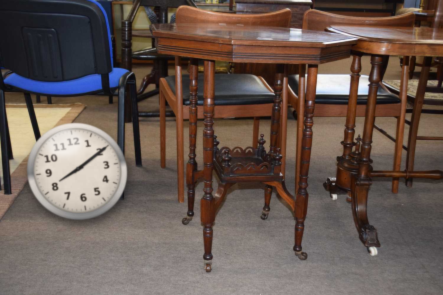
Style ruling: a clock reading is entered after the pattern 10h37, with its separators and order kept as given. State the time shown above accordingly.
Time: 8h10
